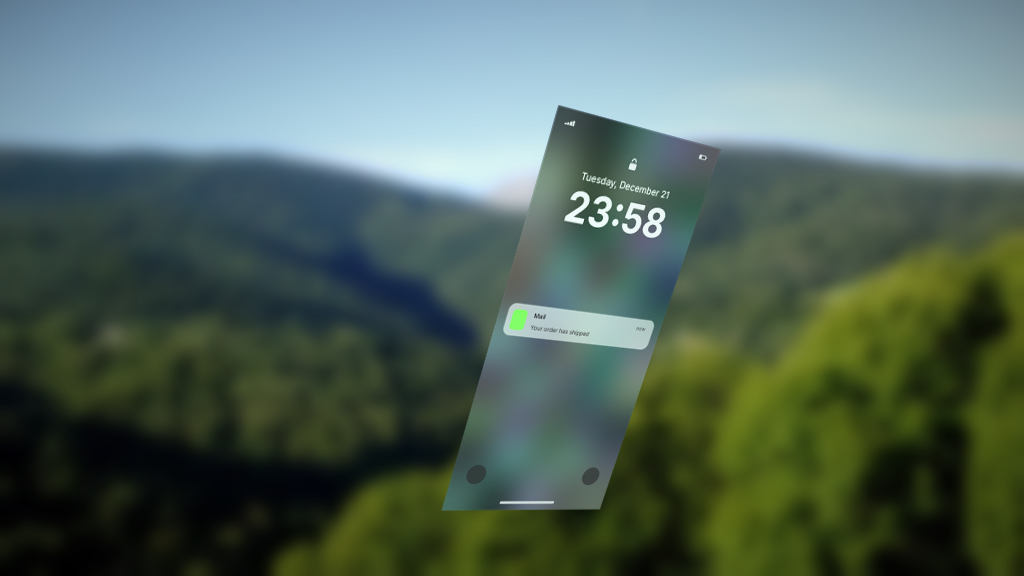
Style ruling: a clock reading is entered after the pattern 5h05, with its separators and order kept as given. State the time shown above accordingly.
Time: 23h58
